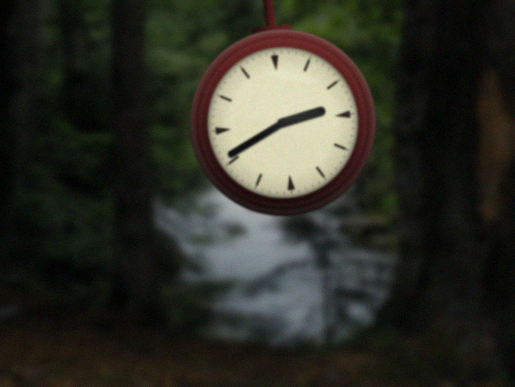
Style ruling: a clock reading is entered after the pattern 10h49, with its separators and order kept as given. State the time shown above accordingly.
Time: 2h41
